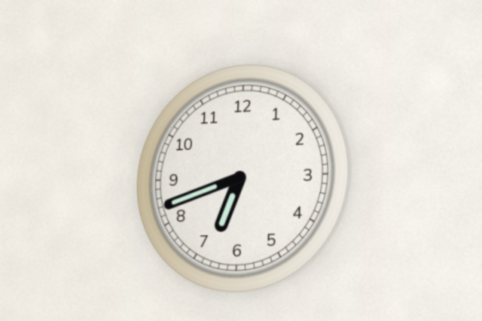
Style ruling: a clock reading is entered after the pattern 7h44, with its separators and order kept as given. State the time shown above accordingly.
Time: 6h42
